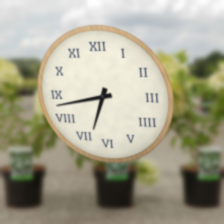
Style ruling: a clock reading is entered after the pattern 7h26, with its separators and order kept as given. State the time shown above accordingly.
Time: 6h43
